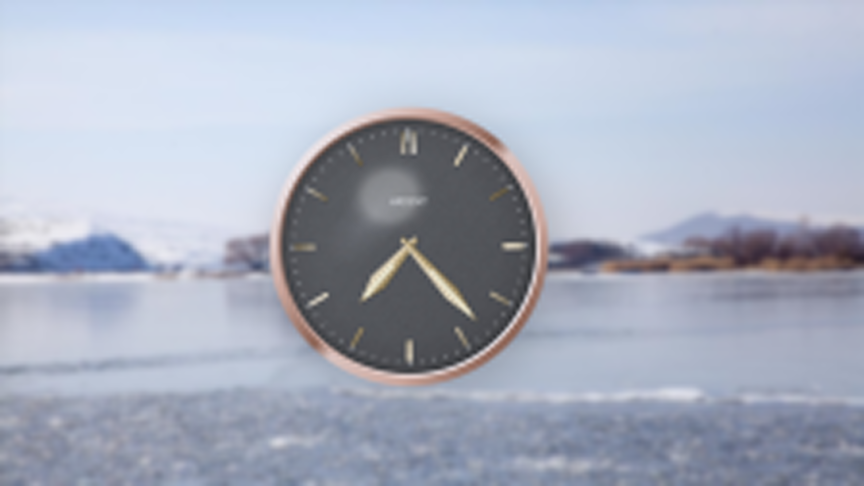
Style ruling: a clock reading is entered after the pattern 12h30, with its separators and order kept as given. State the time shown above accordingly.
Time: 7h23
